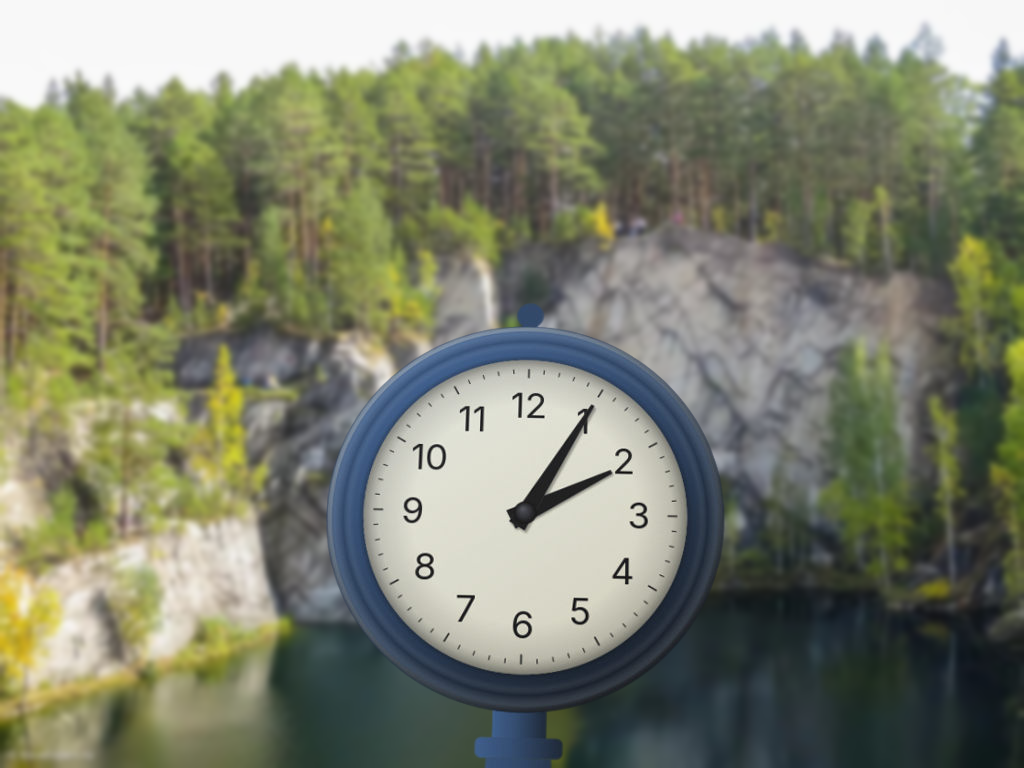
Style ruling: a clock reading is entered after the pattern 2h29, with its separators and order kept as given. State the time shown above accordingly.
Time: 2h05
